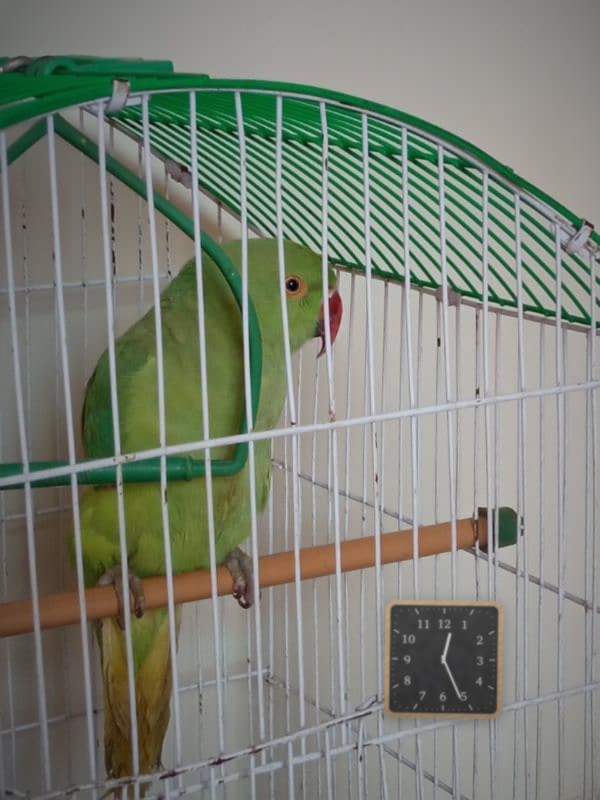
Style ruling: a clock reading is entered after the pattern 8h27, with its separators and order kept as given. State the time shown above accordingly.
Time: 12h26
